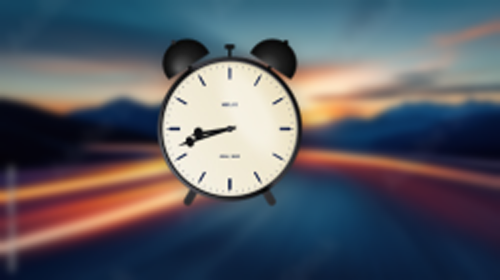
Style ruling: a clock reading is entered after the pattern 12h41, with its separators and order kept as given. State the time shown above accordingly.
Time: 8h42
